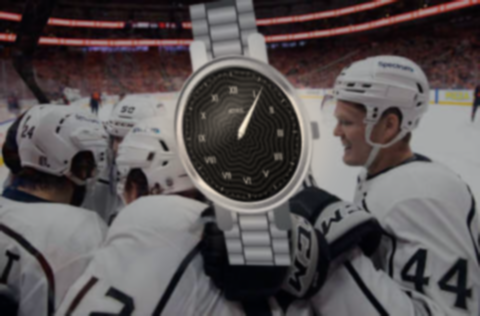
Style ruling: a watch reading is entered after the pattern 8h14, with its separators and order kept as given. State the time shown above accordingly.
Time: 1h06
